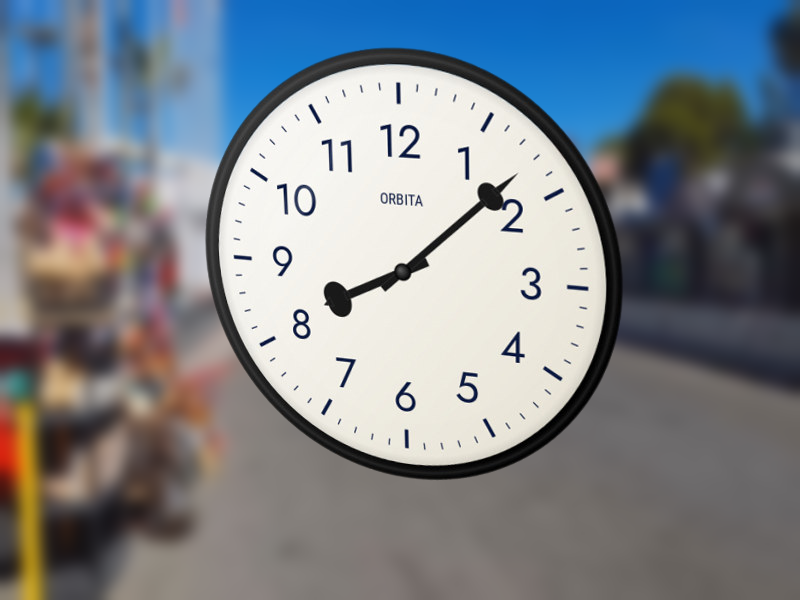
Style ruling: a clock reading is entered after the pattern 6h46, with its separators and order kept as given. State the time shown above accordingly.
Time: 8h08
